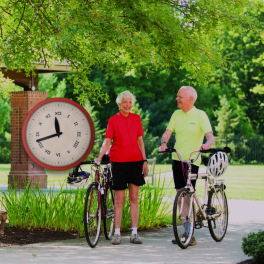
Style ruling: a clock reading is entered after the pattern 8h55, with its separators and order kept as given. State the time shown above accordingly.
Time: 11h42
